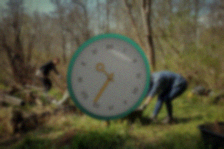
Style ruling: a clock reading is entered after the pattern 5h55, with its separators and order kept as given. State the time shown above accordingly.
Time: 10h36
